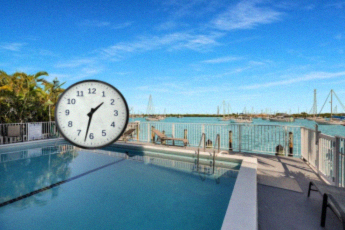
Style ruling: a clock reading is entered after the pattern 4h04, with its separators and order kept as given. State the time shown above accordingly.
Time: 1h32
